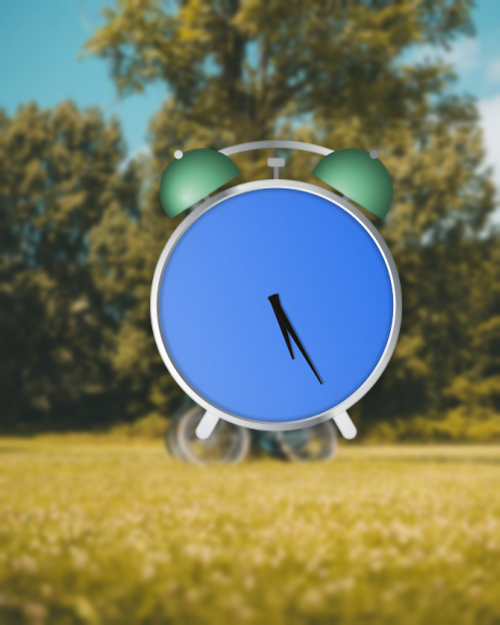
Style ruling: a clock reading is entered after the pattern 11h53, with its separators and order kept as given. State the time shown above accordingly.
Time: 5h25
